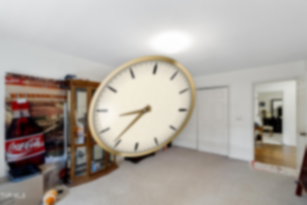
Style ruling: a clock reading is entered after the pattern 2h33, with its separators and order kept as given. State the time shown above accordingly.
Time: 8h36
